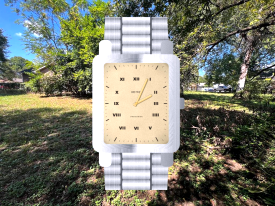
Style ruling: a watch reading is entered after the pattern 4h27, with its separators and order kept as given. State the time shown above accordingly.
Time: 2h04
